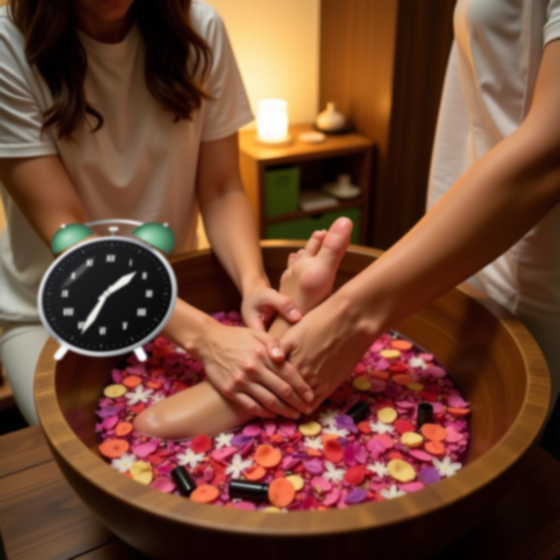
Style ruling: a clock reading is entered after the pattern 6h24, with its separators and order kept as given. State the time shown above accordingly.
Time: 1h34
